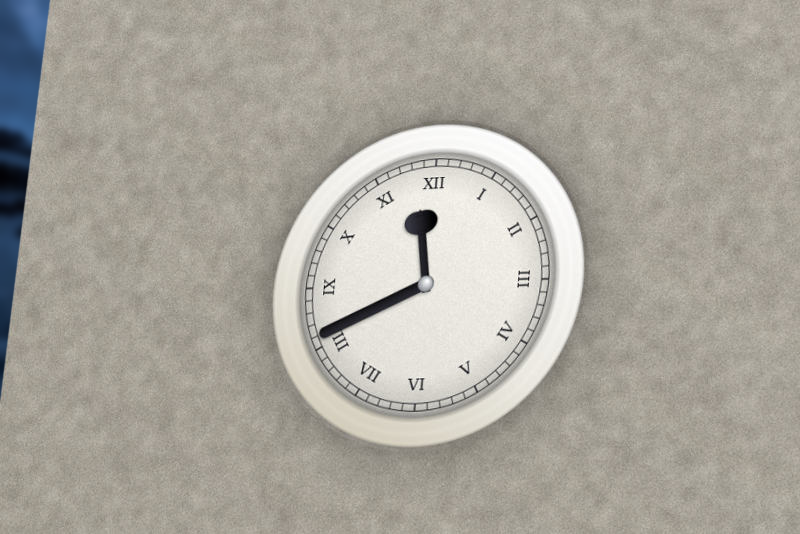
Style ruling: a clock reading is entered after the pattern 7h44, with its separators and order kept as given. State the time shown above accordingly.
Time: 11h41
